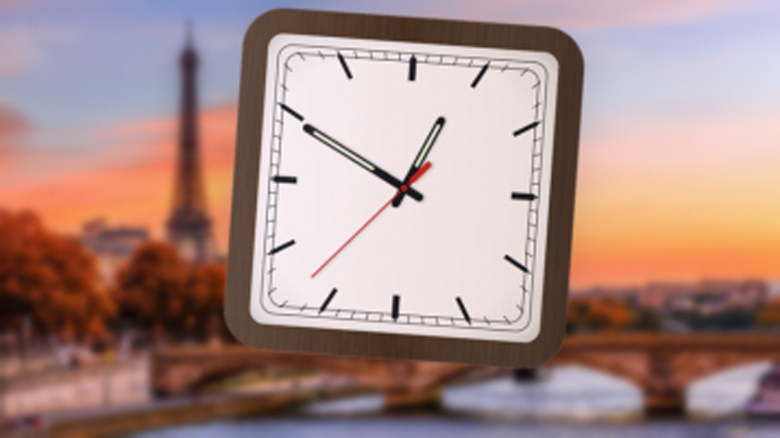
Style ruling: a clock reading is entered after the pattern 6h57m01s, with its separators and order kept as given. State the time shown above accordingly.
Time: 12h49m37s
